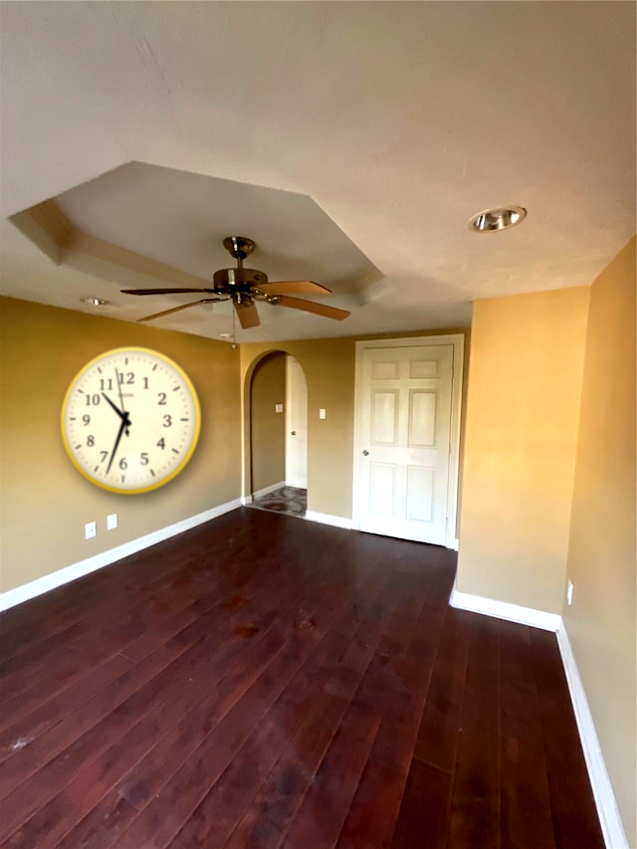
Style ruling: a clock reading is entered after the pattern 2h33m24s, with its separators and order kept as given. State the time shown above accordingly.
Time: 10h32m58s
